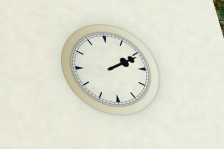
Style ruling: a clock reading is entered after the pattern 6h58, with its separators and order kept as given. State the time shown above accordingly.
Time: 2h11
